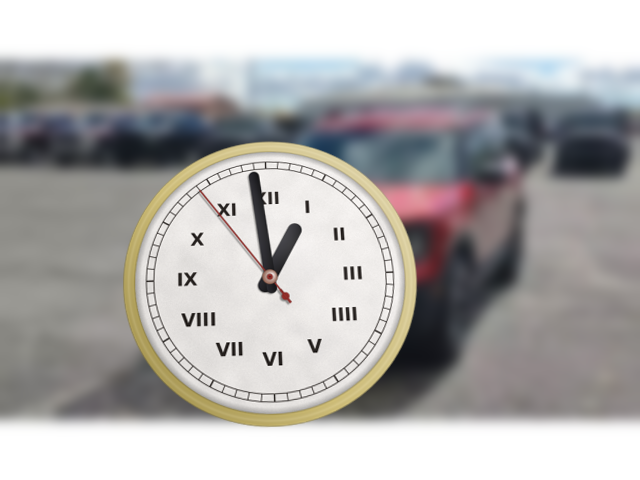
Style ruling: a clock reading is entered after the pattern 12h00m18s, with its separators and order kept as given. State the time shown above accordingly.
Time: 12h58m54s
